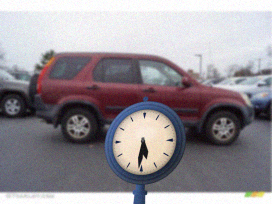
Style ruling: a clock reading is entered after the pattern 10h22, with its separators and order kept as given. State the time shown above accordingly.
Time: 5h31
